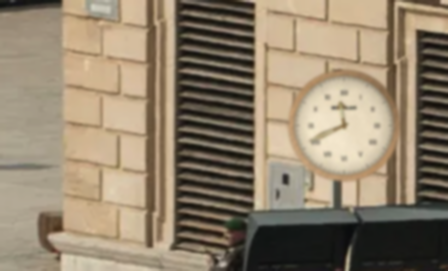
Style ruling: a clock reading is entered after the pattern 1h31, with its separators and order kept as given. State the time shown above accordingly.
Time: 11h41
